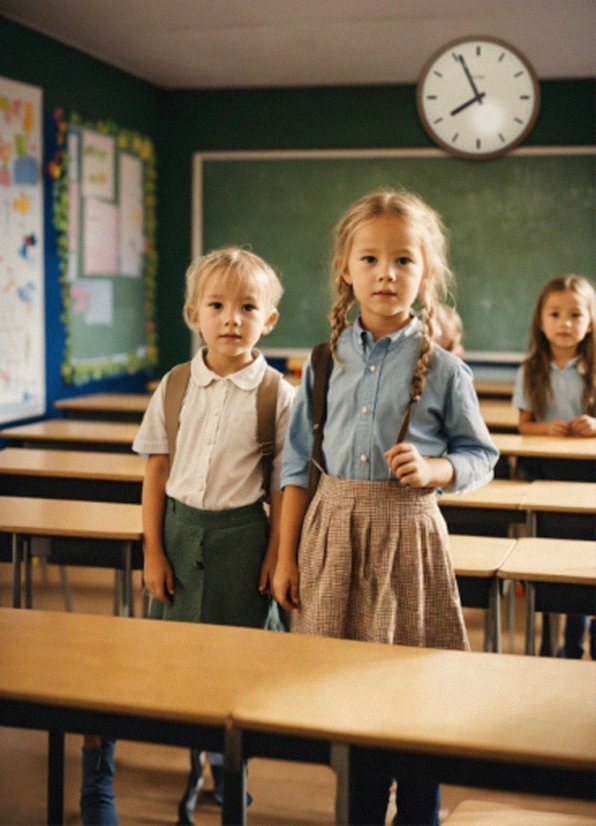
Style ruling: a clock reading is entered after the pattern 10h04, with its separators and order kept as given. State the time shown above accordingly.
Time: 7h56
